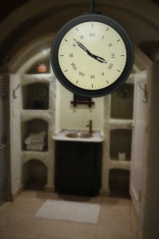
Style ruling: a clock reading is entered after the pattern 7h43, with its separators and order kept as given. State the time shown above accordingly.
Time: 3h52
